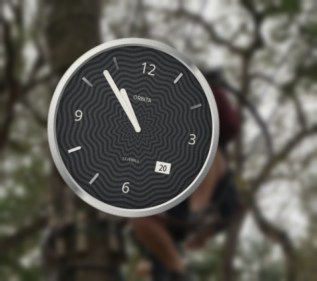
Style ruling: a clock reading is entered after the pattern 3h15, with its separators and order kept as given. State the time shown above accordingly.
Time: 10h53
